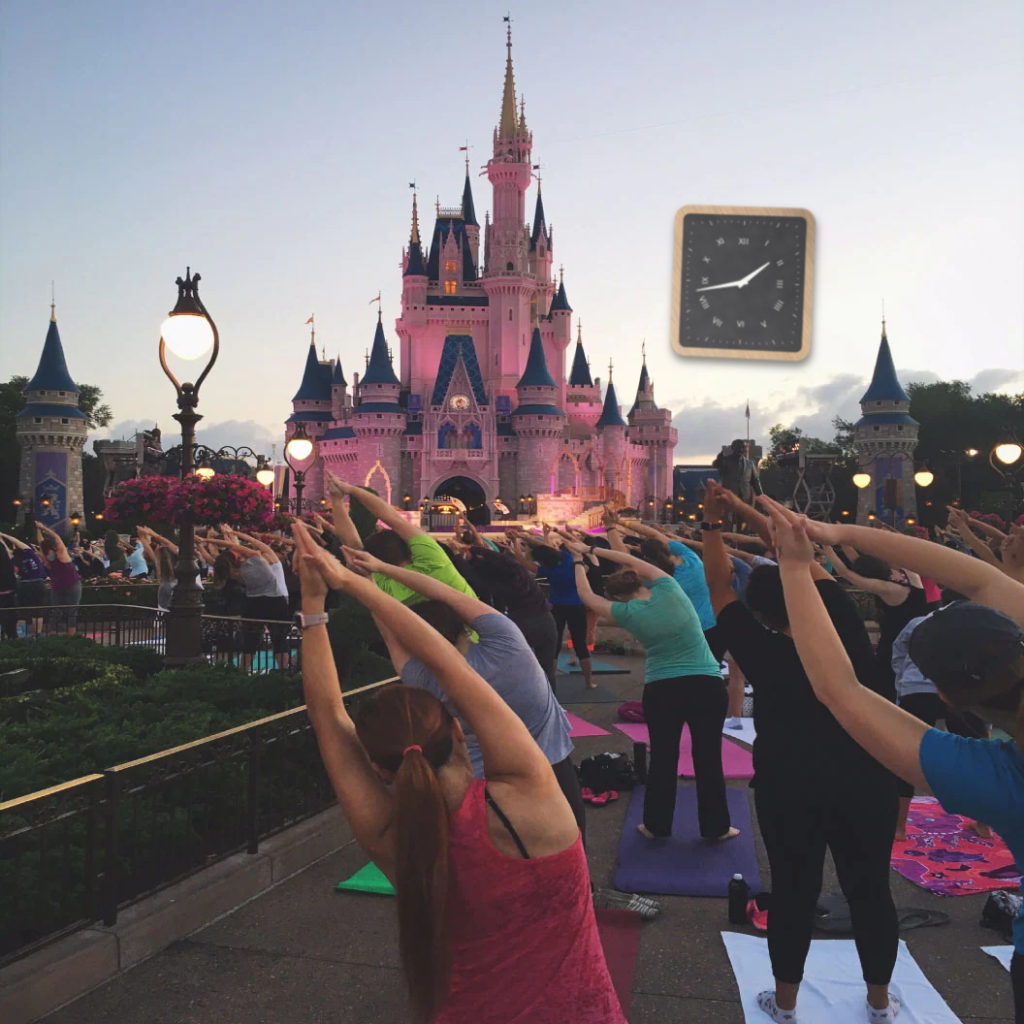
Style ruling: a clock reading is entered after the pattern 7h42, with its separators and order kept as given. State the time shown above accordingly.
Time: 1h43
